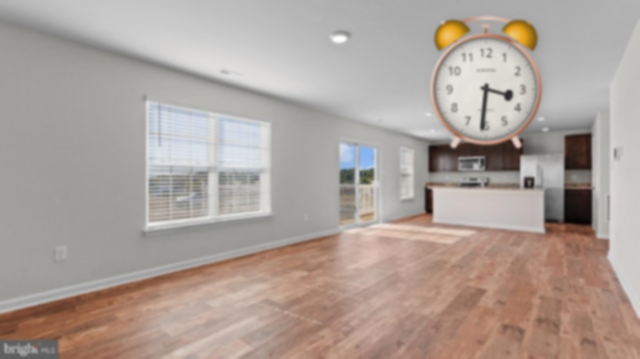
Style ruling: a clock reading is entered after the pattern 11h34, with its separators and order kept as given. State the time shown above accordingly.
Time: 3h31
